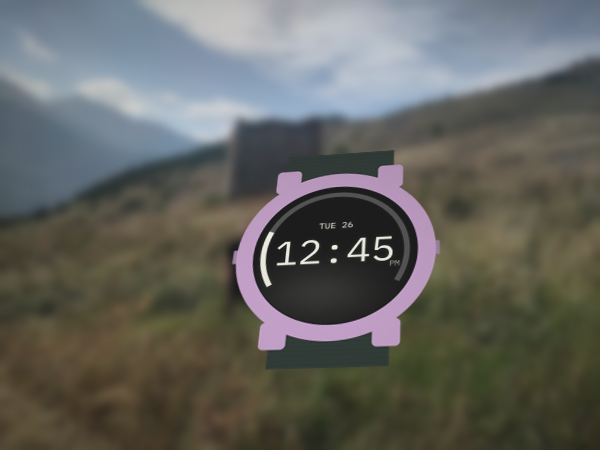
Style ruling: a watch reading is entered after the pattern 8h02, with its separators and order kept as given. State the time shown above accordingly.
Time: 12h45
